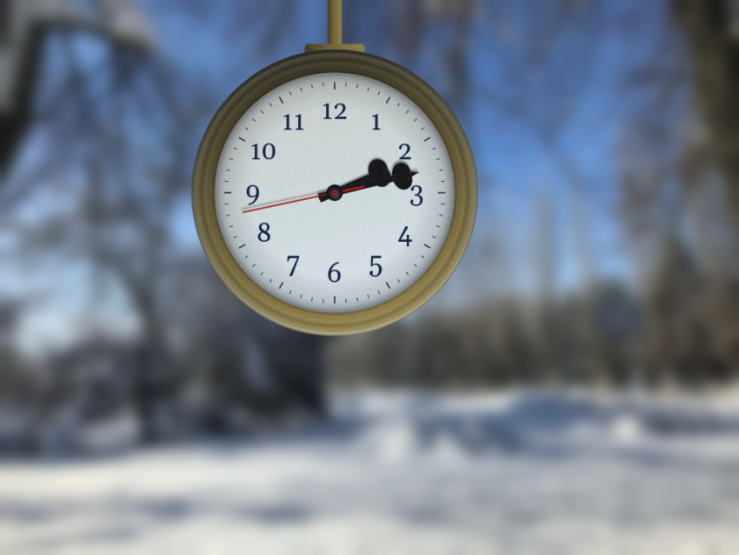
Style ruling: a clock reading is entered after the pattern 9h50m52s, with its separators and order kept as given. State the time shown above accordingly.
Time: 2h12m43s
